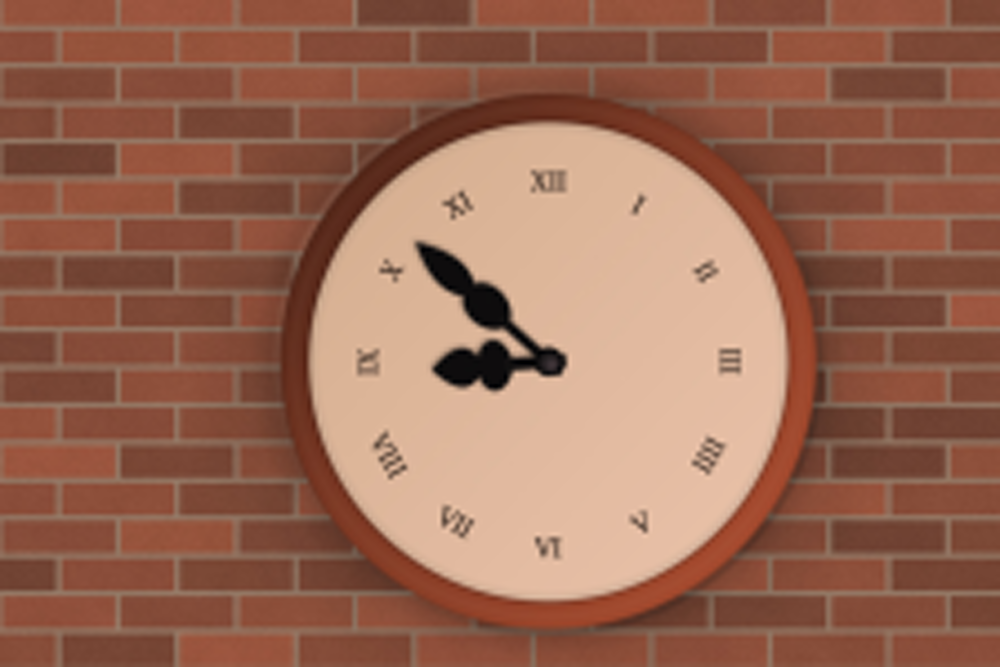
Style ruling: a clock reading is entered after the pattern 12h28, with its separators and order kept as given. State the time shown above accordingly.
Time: 8h52
